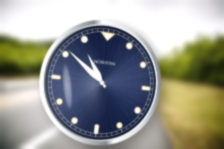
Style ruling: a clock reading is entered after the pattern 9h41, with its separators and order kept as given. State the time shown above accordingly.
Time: 10h51
